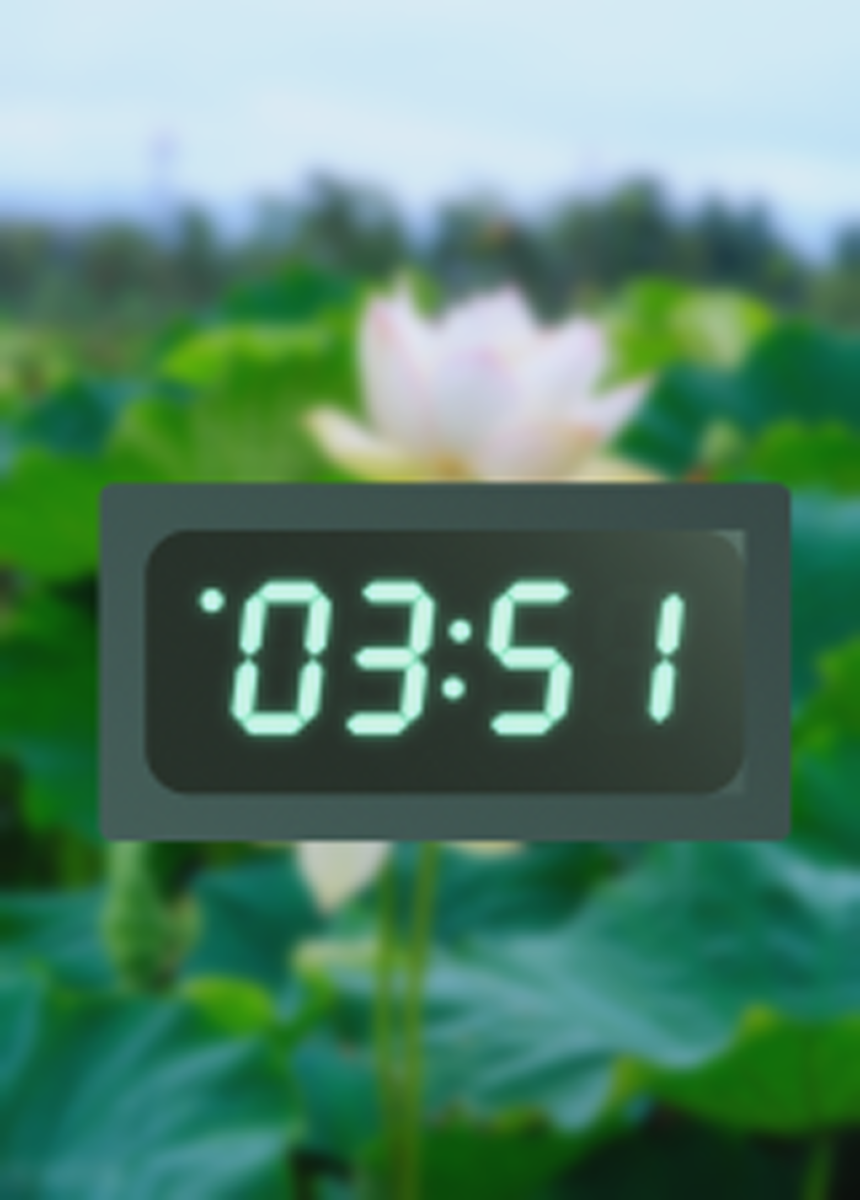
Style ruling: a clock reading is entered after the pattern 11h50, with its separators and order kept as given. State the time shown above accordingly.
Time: 3h51
